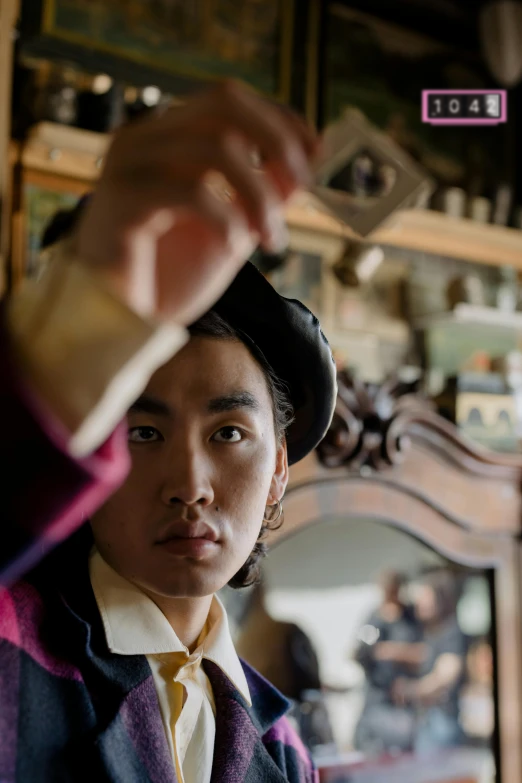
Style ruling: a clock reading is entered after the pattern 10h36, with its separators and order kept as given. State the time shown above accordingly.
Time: 10h42
